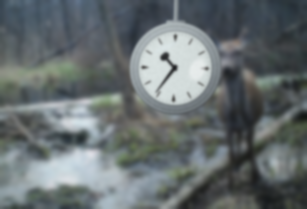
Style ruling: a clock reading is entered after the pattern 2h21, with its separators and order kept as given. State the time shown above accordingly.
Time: 10h36
